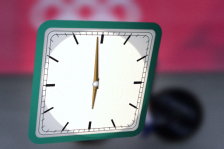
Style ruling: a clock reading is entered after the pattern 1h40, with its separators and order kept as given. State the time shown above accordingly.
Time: 5h59
